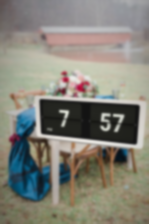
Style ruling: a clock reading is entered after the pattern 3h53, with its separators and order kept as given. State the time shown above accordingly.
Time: 7h57
